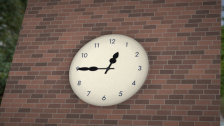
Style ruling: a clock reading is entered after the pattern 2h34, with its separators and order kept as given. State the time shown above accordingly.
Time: 12h45
